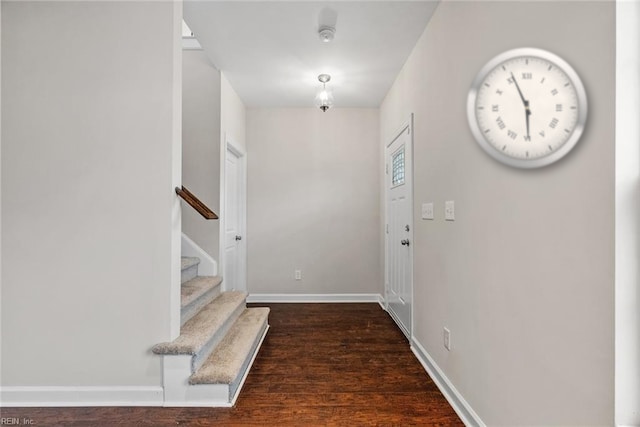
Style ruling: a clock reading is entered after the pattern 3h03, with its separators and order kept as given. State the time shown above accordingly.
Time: 5h56
